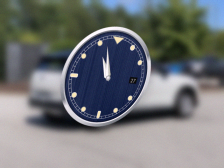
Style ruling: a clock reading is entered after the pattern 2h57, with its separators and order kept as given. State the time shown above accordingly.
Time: 10h57
